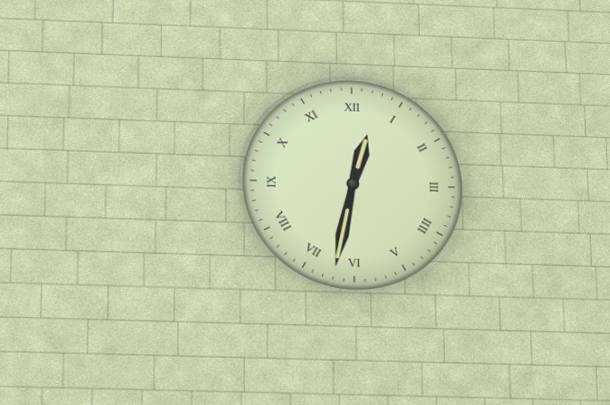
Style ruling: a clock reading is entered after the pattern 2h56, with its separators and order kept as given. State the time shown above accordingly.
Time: 12h32
